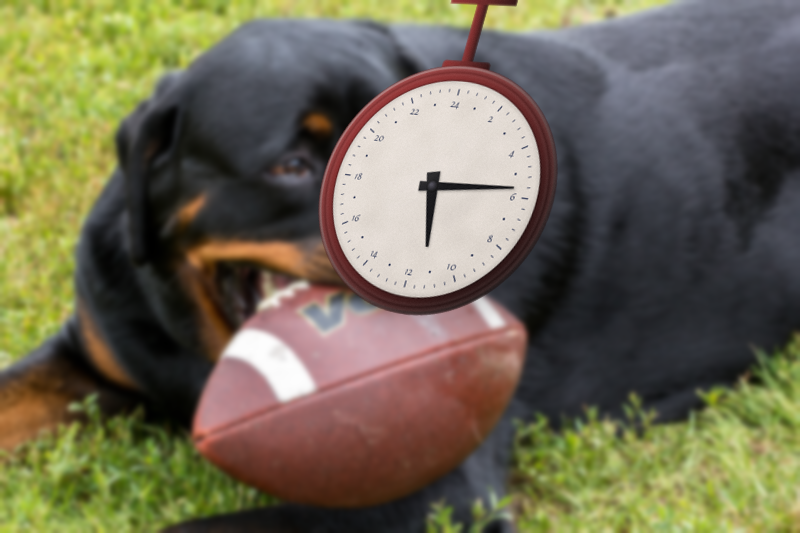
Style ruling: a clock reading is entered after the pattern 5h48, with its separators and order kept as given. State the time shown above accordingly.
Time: 11h14
